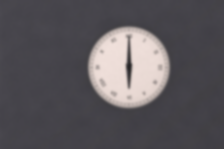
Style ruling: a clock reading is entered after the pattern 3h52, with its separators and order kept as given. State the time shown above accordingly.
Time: 6h00
